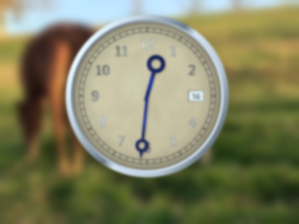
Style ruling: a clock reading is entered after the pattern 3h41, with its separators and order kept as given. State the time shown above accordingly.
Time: 12h31
